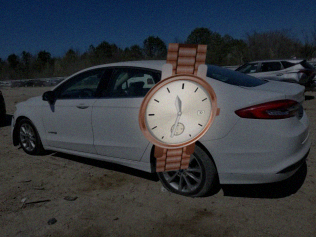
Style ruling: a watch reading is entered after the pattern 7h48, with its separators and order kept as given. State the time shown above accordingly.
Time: 11h32
